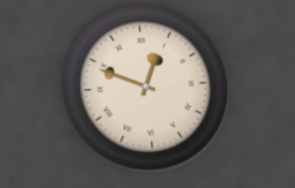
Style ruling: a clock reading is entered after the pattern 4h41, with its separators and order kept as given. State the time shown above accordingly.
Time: 12h49
